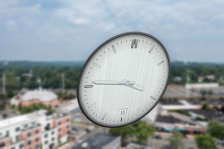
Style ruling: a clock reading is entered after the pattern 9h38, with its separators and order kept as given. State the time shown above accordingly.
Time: 3h46
